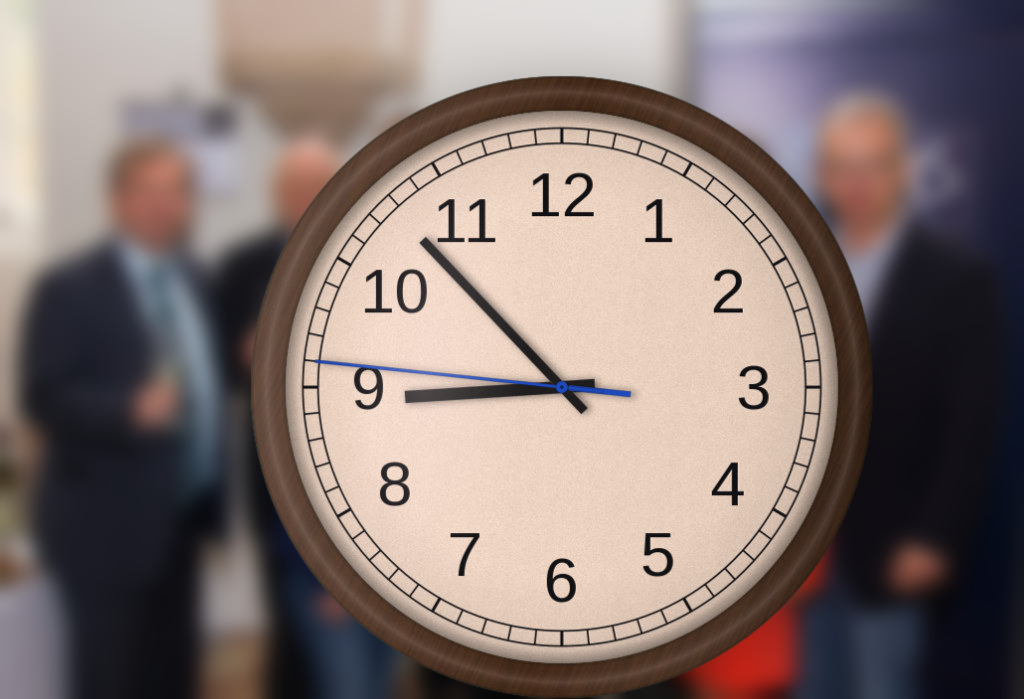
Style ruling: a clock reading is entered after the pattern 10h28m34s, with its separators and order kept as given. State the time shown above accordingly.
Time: 8h52m46s
